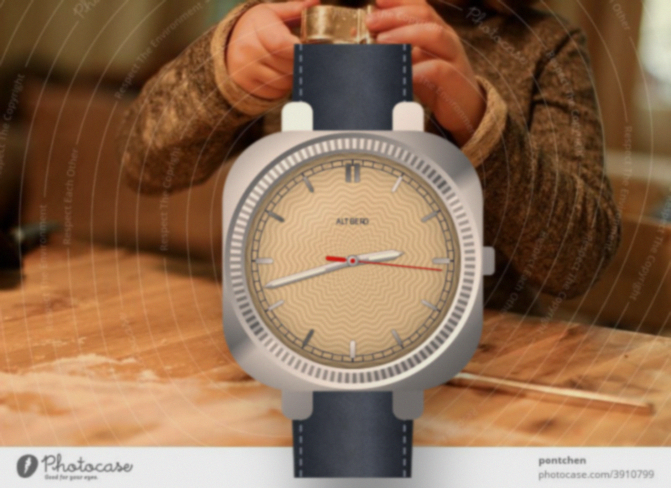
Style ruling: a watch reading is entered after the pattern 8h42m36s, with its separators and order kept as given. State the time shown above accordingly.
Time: 2h42m16s
